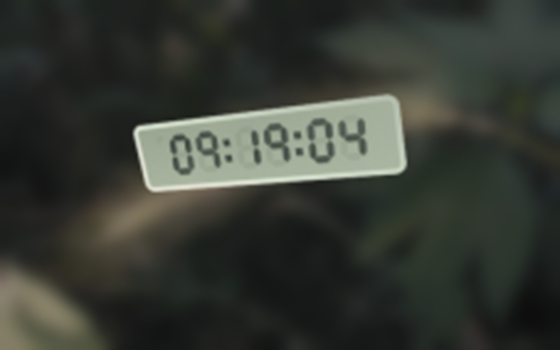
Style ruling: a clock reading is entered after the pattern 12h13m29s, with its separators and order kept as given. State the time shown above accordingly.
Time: 9h19m04s
